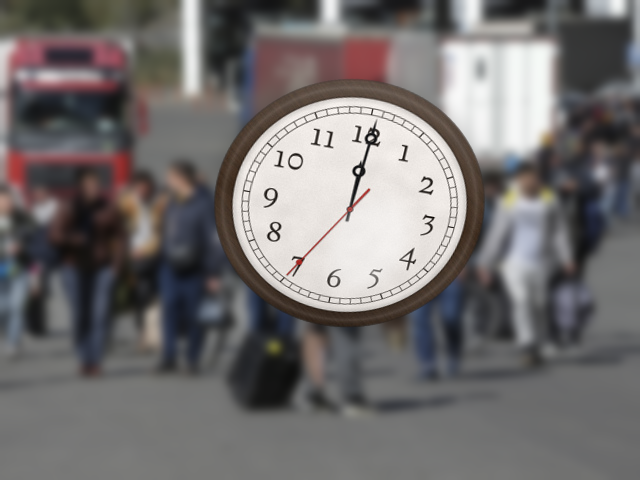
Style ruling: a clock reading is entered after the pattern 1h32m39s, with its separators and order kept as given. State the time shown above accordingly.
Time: 12h00m35s
